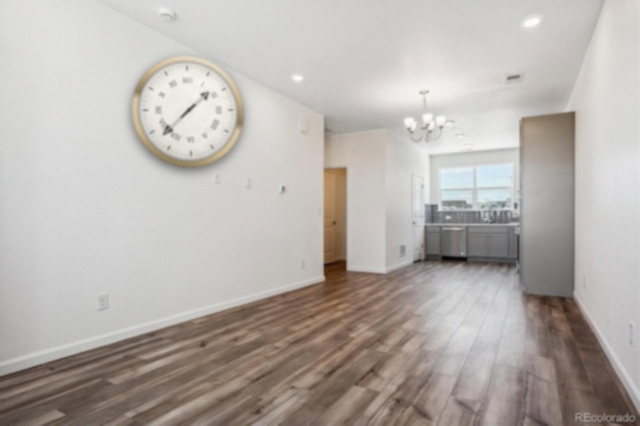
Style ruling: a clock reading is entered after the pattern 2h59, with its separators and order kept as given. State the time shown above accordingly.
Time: 1h38
